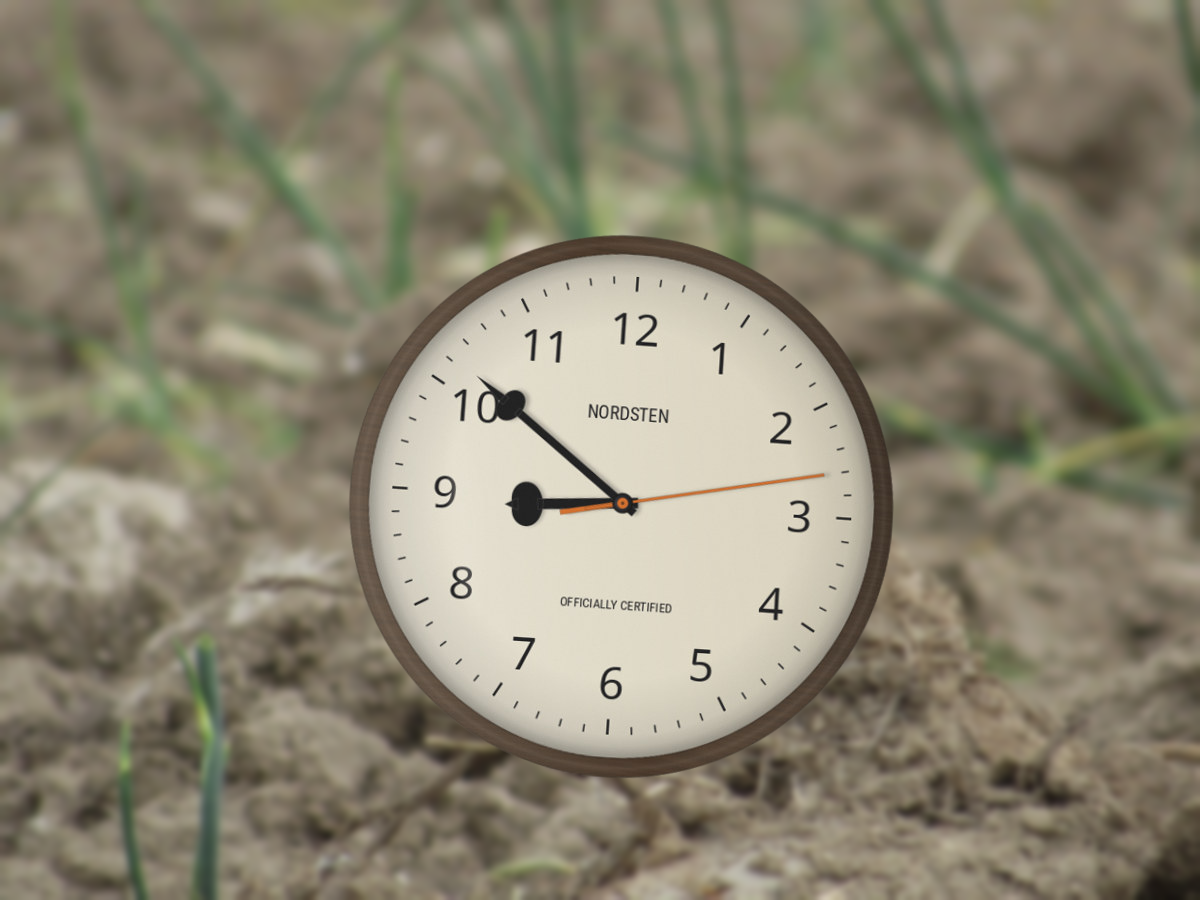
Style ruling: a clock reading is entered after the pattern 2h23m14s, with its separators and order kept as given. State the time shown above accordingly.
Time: 8h51m13s
